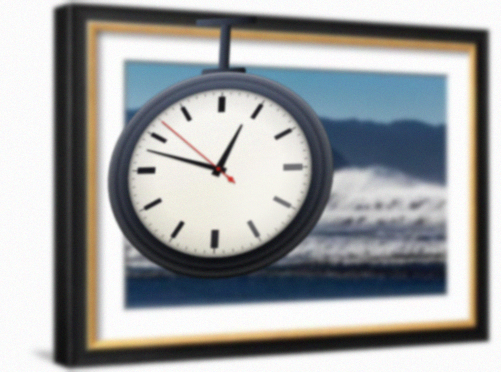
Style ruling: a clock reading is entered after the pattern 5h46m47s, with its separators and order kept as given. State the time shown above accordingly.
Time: 12h47m52s
